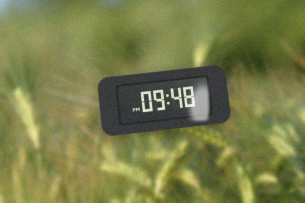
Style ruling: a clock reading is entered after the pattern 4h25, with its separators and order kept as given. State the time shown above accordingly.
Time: 9h48
